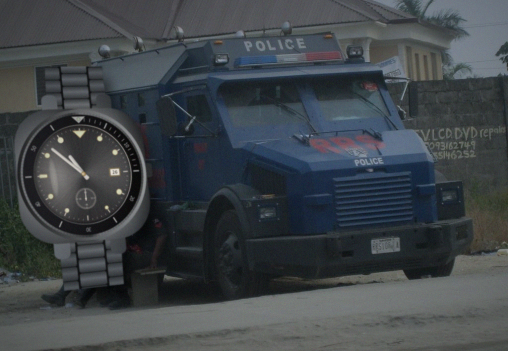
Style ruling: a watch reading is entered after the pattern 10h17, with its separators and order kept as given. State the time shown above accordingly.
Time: 10h52
